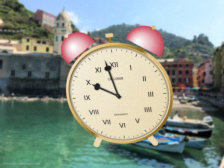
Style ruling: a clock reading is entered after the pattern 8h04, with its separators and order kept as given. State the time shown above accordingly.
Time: 9h58
